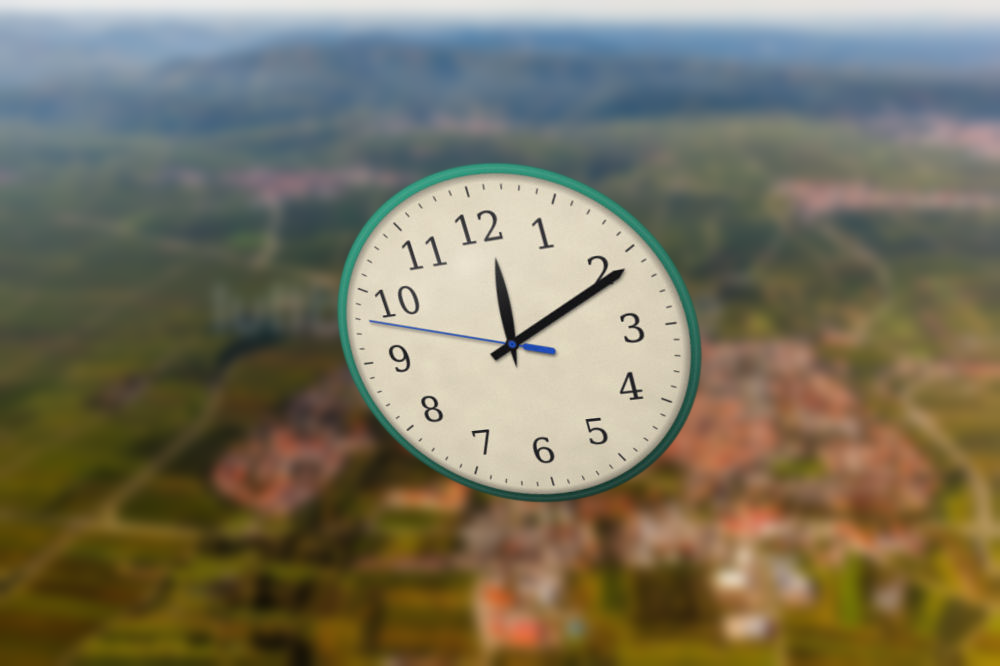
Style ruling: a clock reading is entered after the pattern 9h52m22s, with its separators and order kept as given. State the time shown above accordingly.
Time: 12h10m48s
